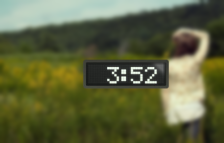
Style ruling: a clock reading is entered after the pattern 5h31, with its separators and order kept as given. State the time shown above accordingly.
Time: 3h52
